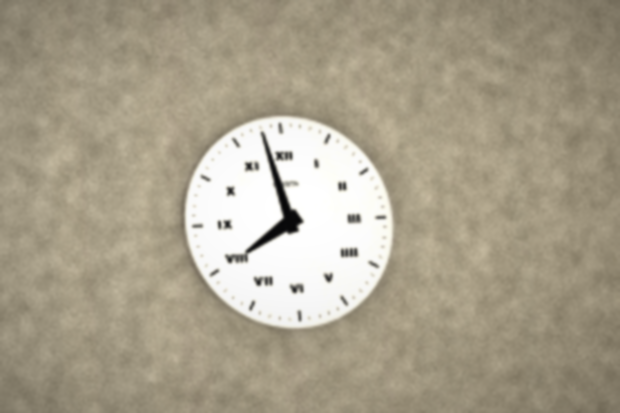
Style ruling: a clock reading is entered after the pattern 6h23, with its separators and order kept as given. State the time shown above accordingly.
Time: 7h58
